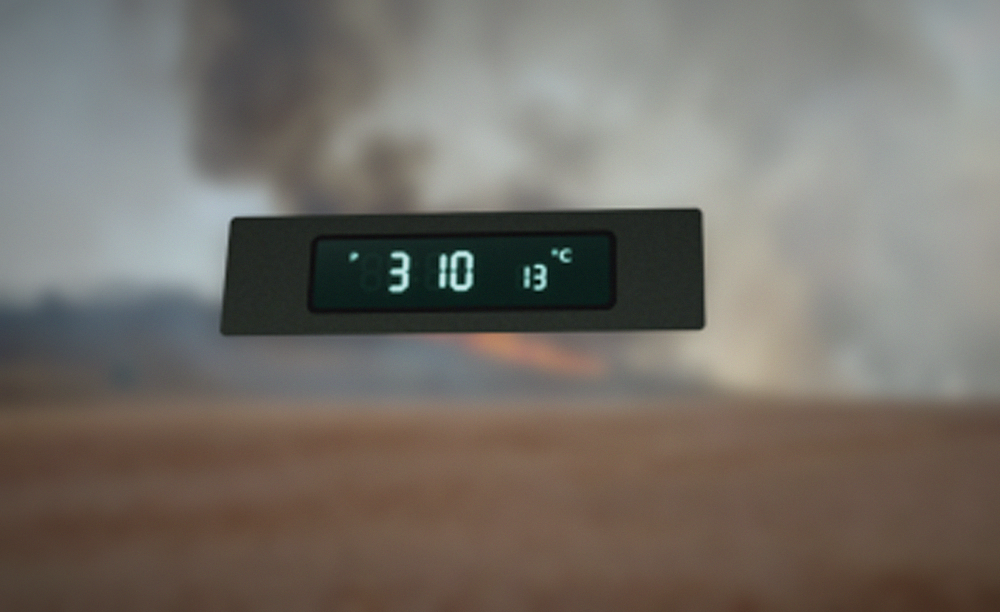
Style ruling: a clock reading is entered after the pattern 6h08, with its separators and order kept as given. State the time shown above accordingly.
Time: 3h10
